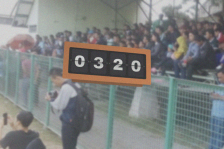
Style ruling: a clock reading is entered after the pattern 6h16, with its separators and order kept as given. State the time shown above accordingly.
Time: 3h20
